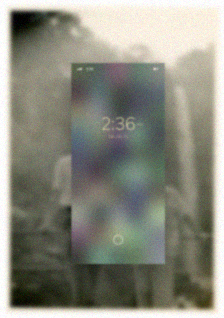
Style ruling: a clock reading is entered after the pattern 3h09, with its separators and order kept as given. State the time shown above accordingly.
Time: 2h36
